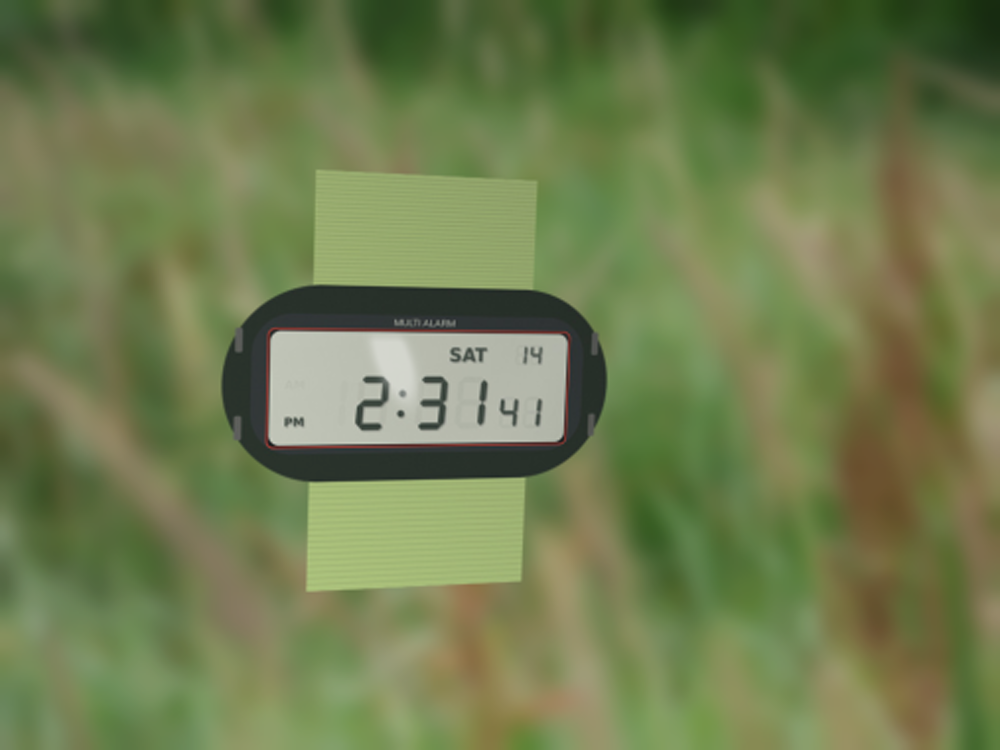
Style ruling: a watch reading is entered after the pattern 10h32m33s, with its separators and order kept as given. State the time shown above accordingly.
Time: 2h31m41s
